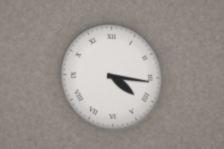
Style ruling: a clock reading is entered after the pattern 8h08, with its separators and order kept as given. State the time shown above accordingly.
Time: 4h16
